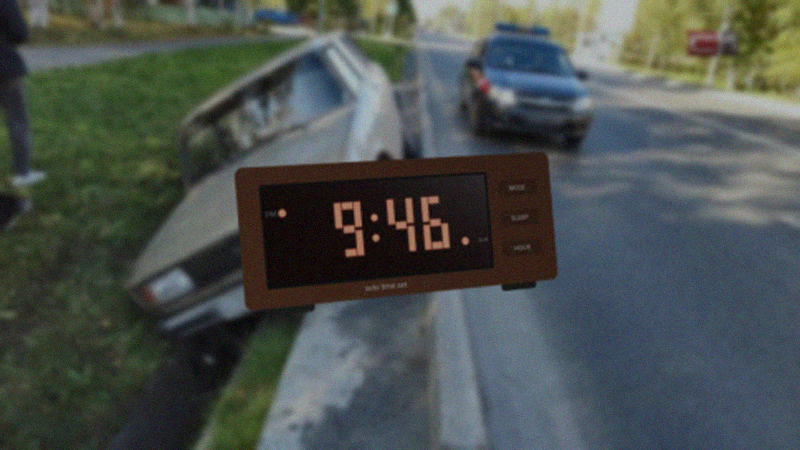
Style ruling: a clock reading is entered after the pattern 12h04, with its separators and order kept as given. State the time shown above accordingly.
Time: 9h46
